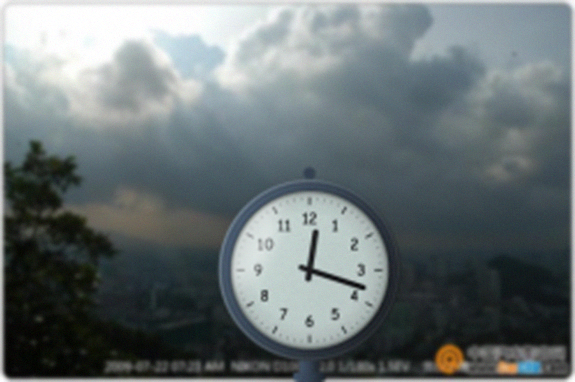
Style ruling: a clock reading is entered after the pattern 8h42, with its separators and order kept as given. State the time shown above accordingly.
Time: 12h18
